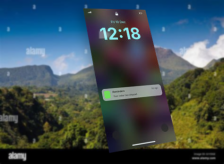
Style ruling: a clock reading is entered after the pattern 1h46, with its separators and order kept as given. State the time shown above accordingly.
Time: 12h18
